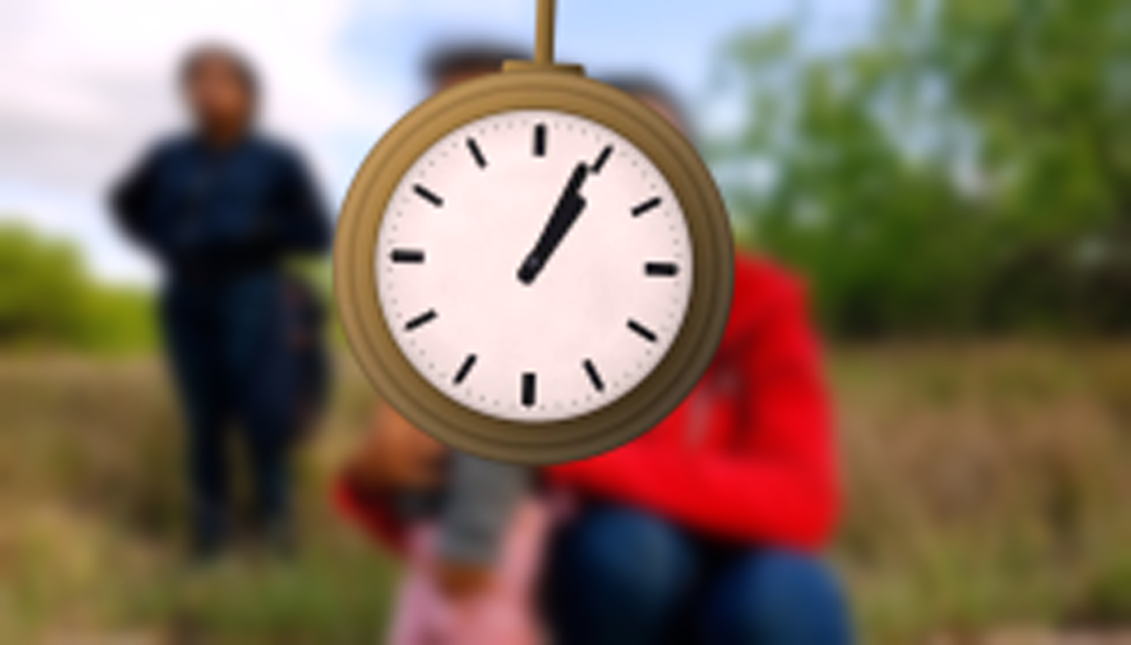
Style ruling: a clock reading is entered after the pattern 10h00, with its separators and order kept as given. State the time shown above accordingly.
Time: 1h04
